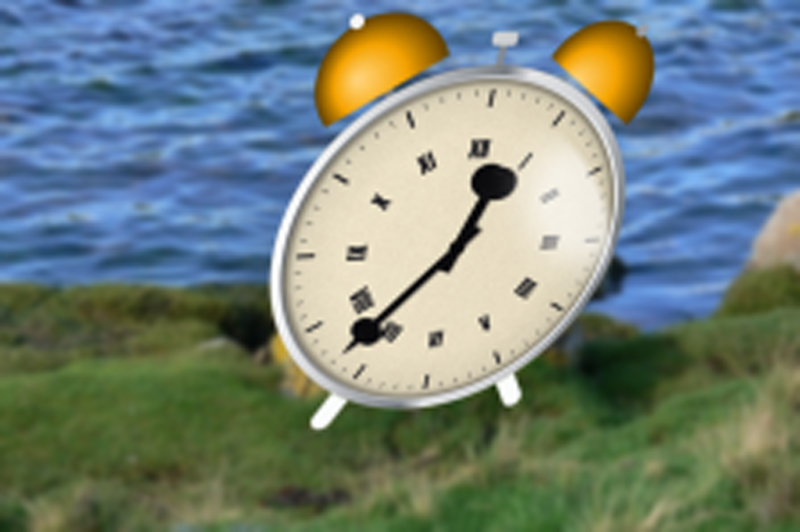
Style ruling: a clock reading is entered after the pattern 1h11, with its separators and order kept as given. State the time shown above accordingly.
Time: 12h37
